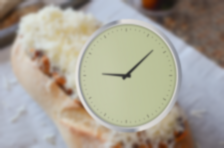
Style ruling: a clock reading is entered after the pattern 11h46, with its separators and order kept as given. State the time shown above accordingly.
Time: 9h08
